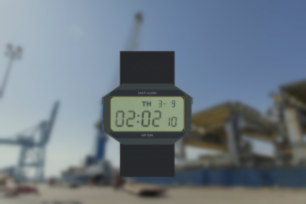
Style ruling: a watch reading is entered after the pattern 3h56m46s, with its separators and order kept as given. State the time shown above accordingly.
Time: 2h02m10s
